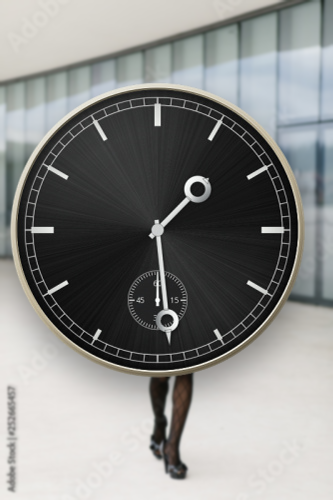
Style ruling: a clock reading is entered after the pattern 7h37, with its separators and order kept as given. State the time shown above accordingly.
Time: 1h29
